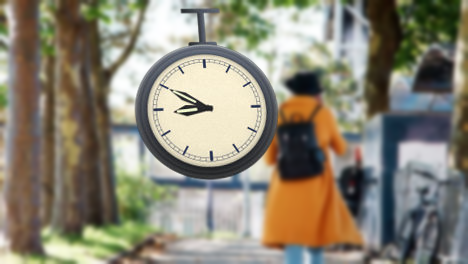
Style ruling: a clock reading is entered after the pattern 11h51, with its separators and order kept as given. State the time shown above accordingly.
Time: 8h50
